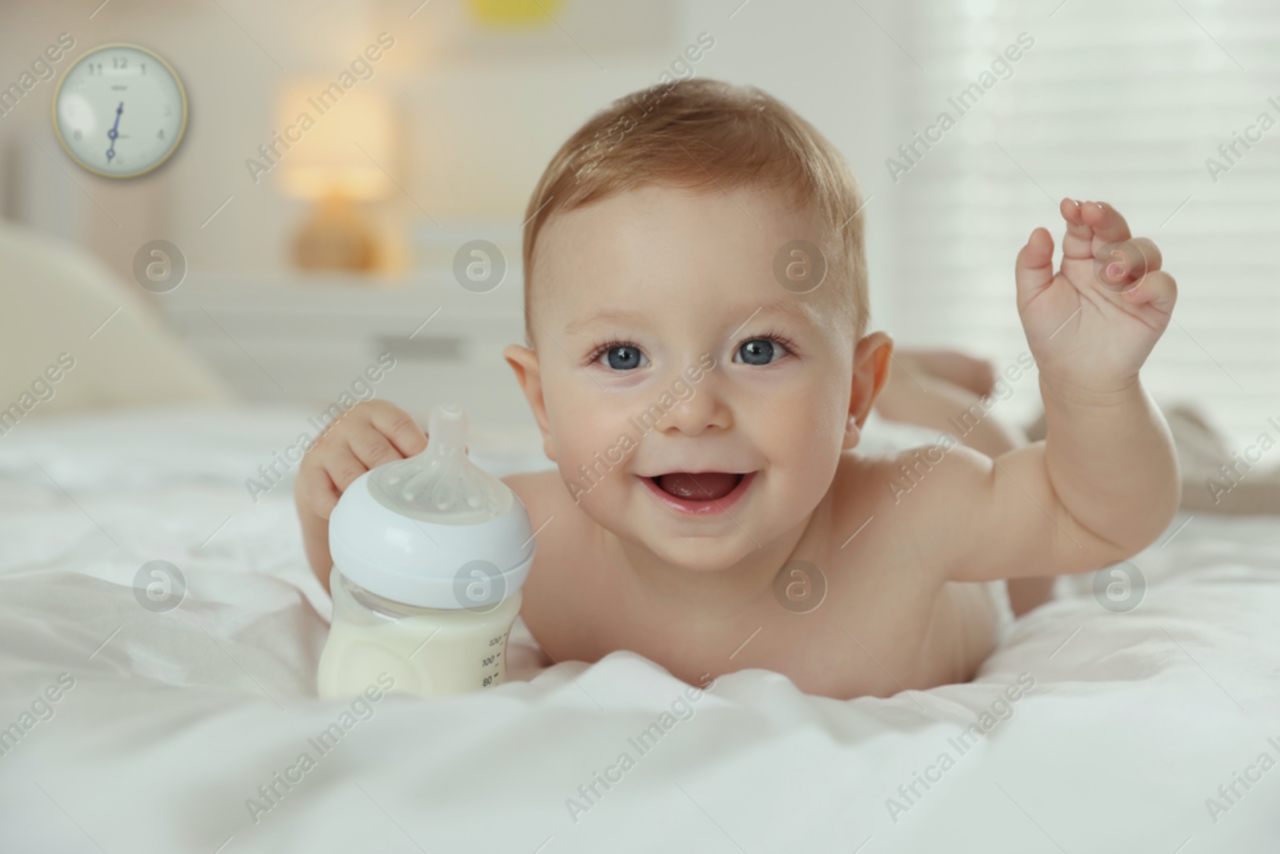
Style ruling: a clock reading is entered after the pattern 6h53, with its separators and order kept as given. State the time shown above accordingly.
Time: 6h32
